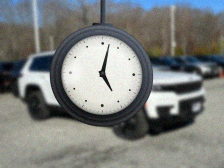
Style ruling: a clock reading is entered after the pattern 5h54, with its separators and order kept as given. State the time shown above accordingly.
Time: 5h02
